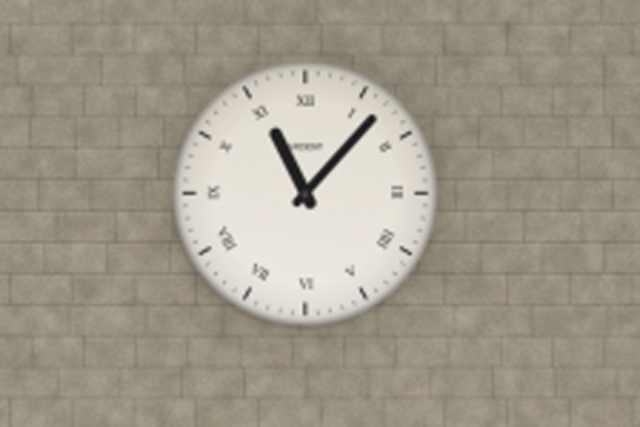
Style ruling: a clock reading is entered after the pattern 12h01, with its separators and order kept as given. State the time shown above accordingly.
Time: 11h07
